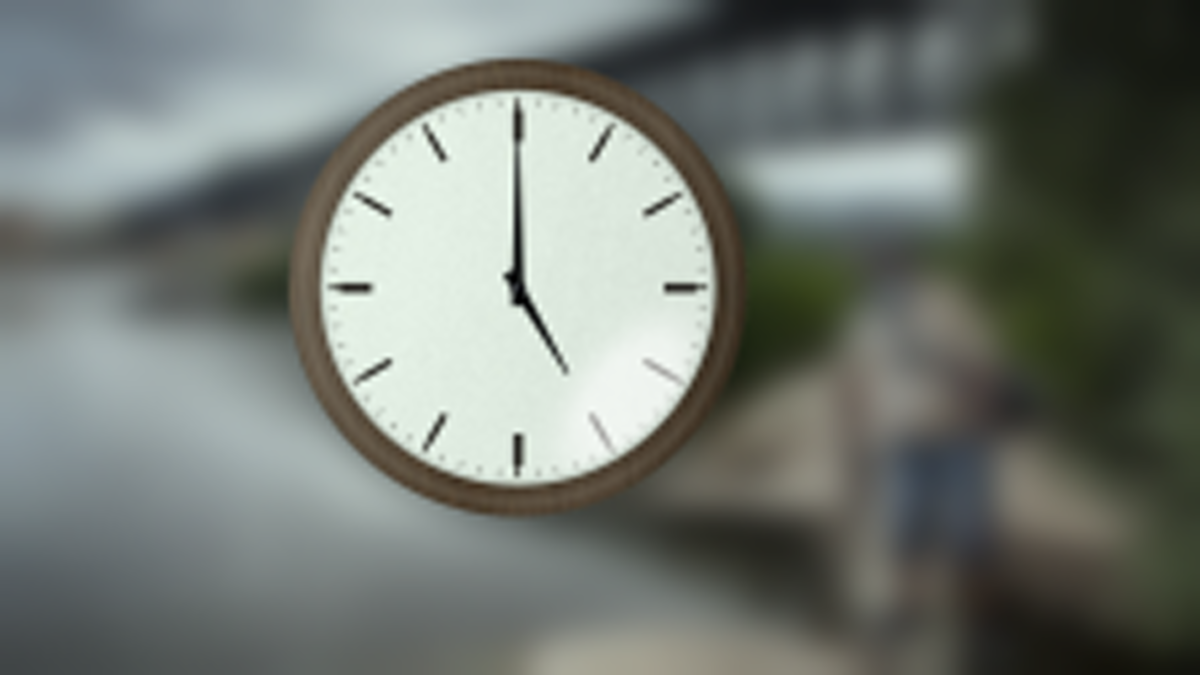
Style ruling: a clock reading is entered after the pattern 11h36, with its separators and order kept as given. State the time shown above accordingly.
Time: 5h00
